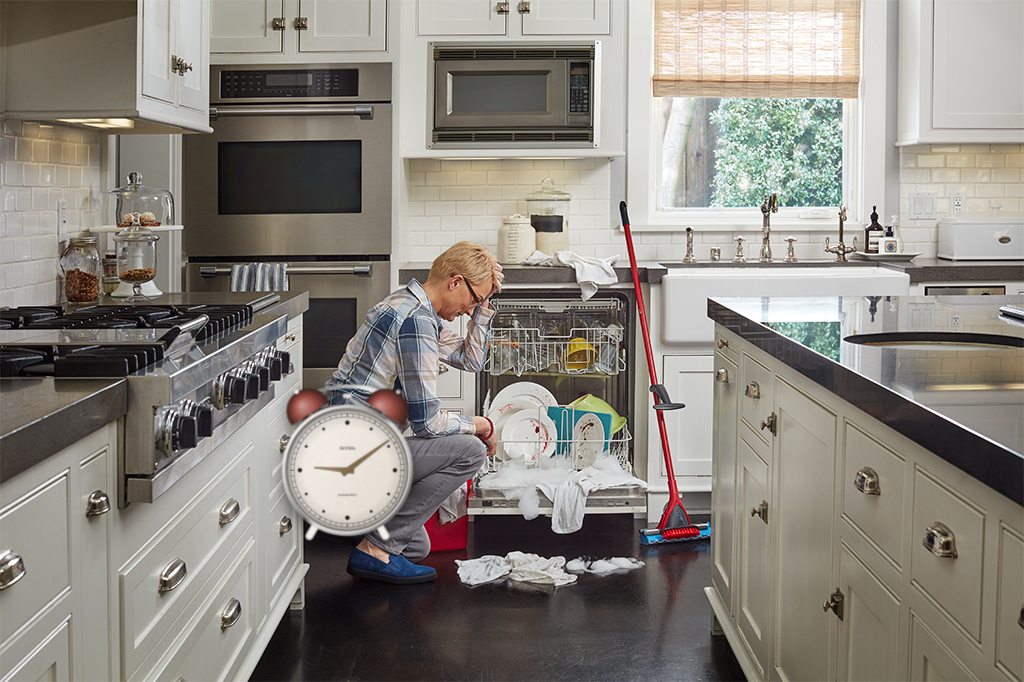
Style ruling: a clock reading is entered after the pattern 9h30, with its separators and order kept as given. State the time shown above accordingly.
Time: 9h09
